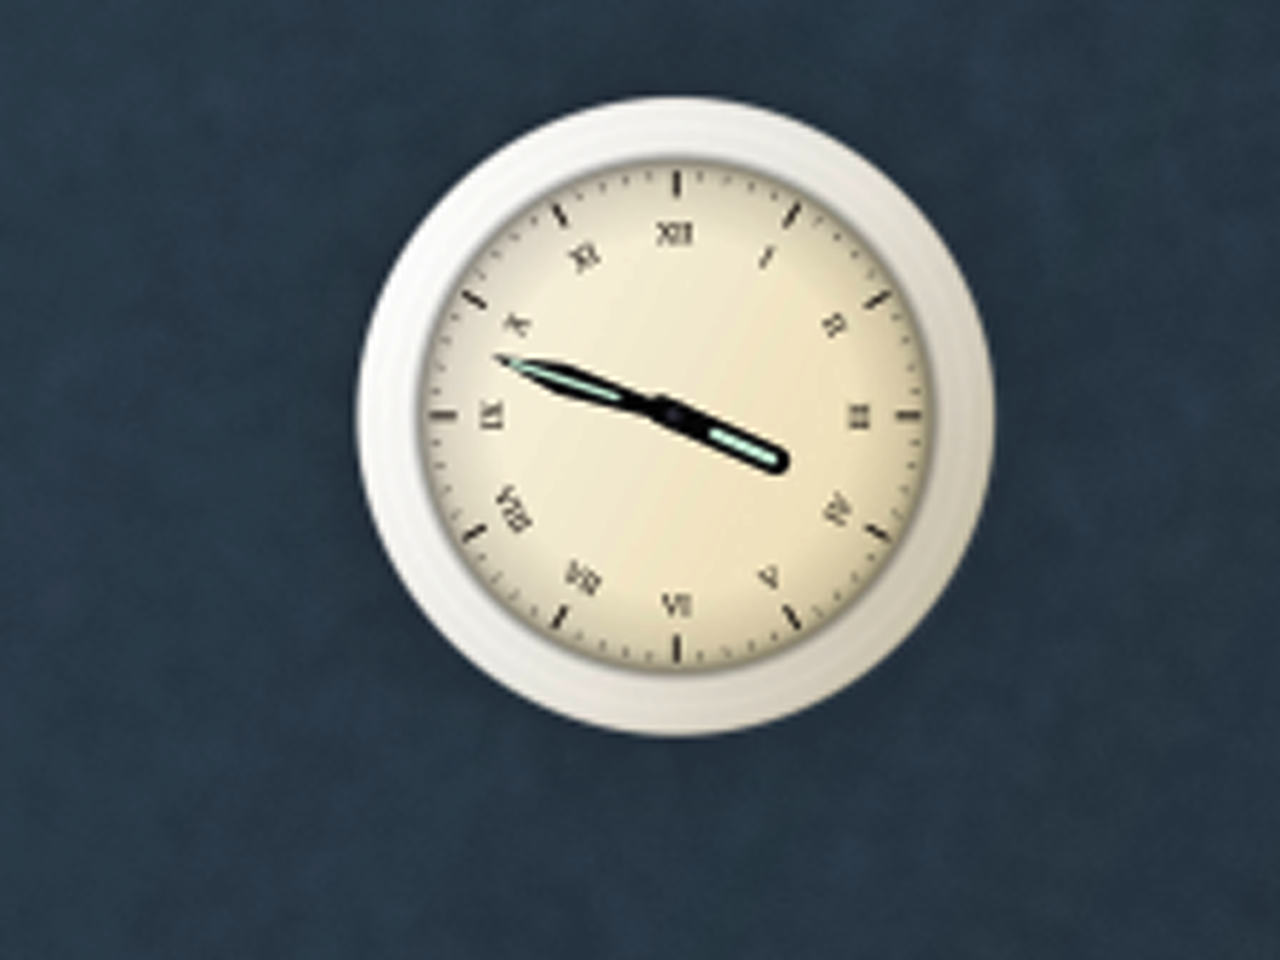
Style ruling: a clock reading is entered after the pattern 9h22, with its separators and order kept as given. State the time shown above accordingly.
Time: 3h48
